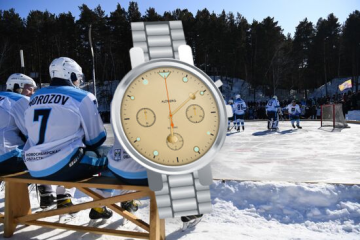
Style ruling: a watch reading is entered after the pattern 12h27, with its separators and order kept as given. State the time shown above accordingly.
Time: 6h09
